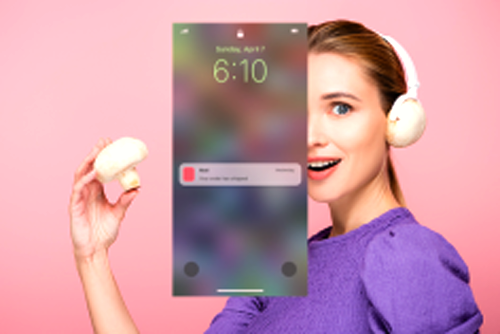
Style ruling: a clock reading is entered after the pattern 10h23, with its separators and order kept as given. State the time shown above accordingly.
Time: 6h10
